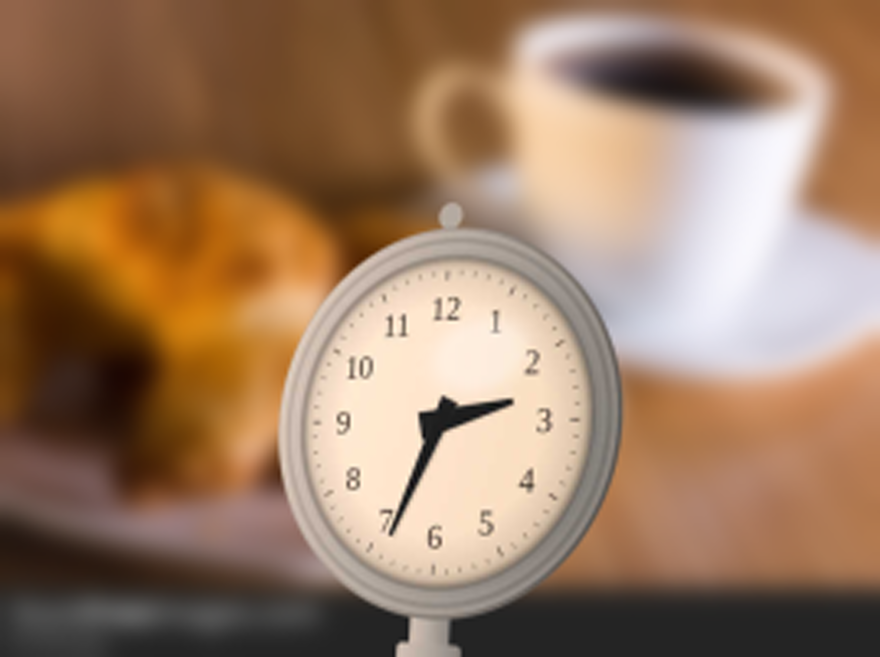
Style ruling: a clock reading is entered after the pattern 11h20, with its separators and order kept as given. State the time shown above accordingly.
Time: 2h34
